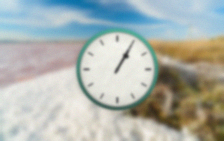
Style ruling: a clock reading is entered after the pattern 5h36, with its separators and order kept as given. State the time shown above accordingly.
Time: 1h05
